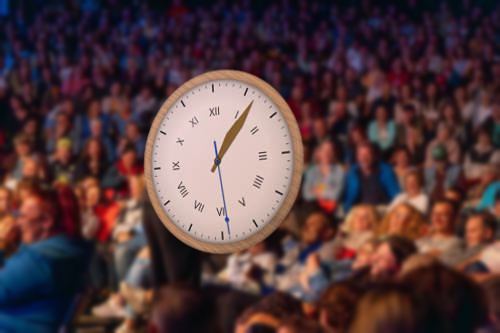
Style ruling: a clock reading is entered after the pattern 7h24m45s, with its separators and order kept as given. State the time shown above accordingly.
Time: 1h06m29s
